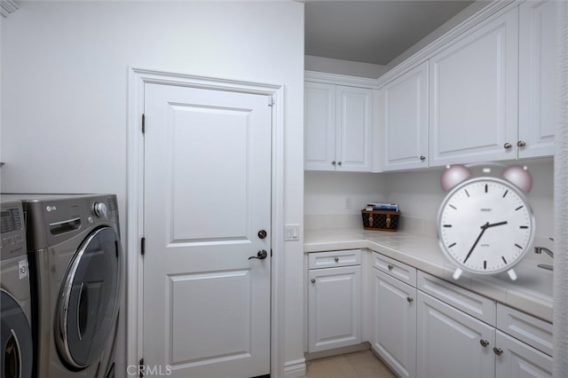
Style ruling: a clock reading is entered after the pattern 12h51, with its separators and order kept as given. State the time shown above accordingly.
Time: 2h35
